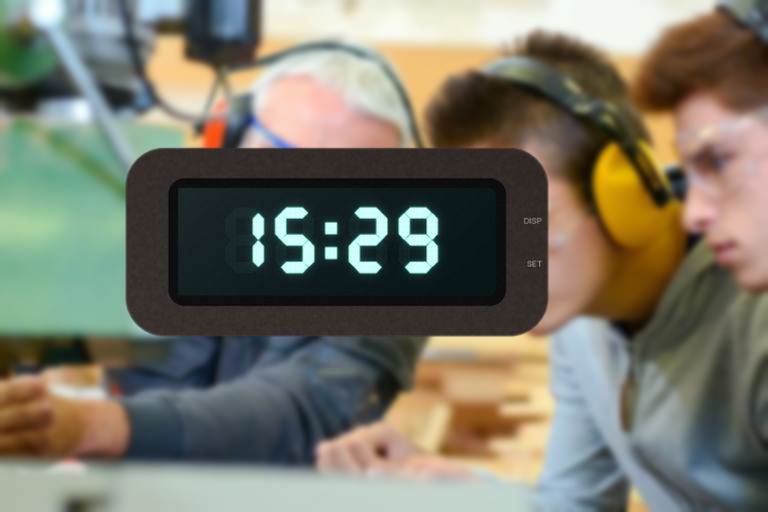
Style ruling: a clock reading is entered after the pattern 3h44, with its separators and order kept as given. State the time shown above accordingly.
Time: 15h29
